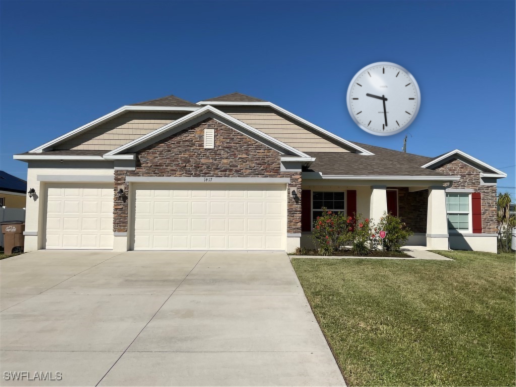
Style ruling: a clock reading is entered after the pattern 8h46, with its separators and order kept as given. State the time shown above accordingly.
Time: 9h29
